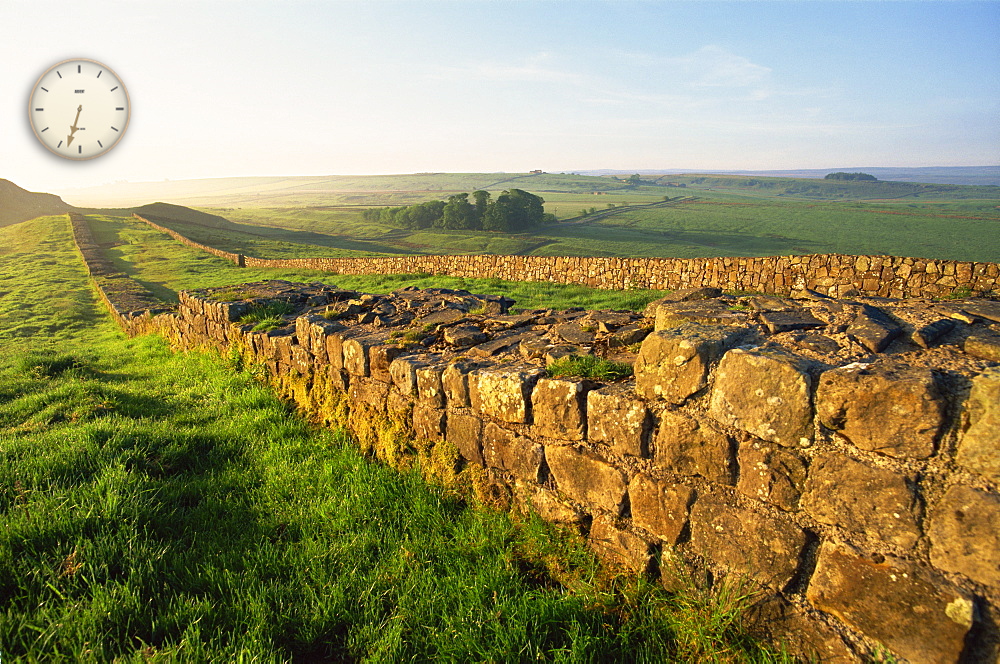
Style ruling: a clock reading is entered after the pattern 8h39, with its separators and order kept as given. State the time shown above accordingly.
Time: 6h33
